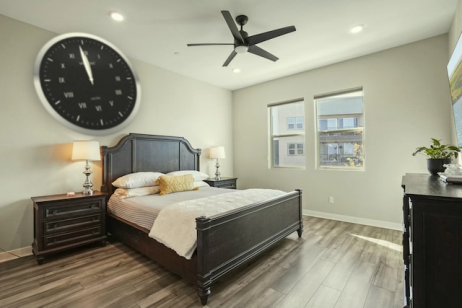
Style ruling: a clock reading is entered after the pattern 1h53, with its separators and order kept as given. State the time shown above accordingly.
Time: 11h59
